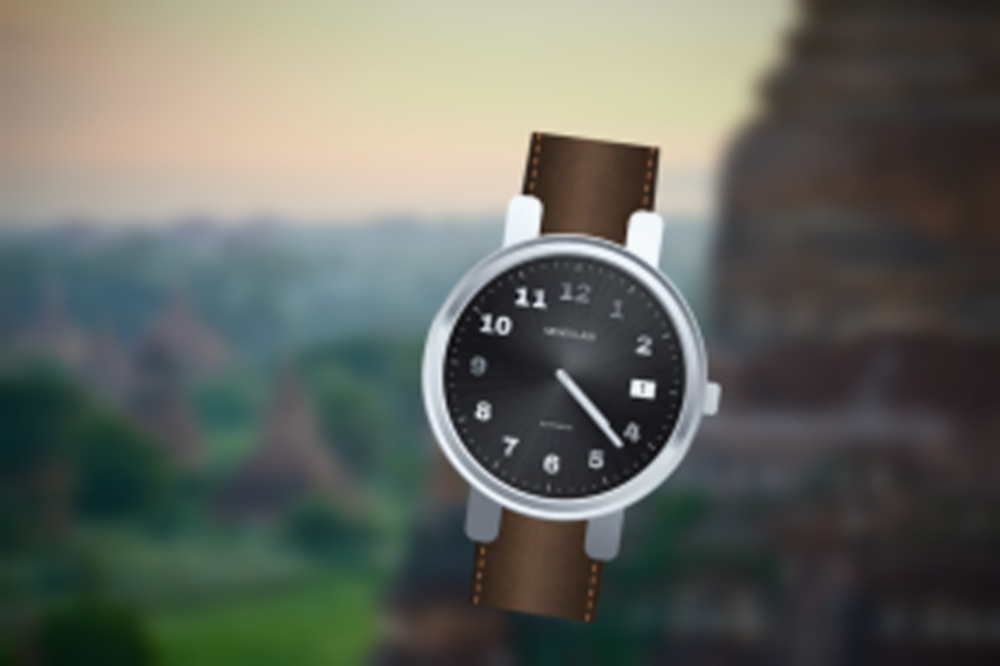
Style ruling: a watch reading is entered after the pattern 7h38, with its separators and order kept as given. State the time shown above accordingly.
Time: 4h22
